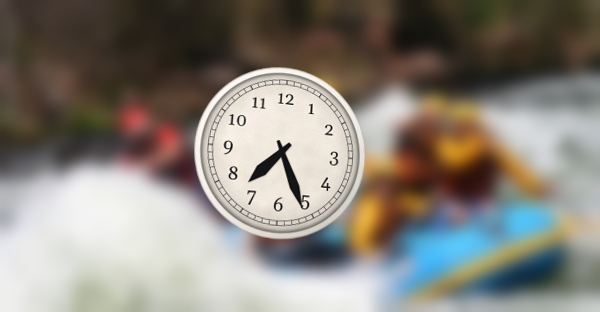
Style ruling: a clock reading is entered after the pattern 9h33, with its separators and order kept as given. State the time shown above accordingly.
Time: 7h26
